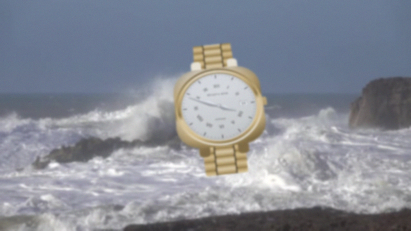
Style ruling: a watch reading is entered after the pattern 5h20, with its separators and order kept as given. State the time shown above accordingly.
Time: 3h49
